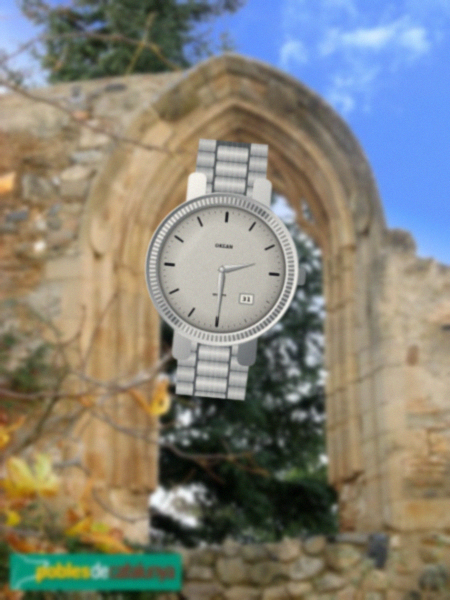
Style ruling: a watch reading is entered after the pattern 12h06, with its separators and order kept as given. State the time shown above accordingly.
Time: 2h30
